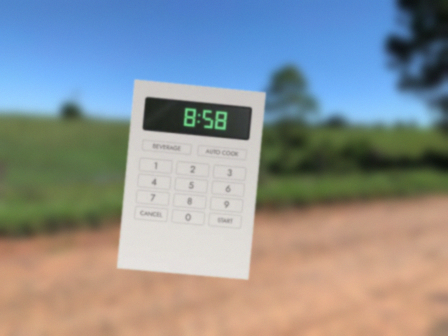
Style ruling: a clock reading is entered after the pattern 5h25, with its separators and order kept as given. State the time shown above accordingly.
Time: 8h58
